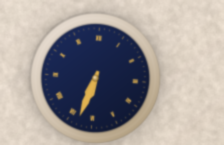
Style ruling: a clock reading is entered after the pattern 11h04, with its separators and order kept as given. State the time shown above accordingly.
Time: 6h33
